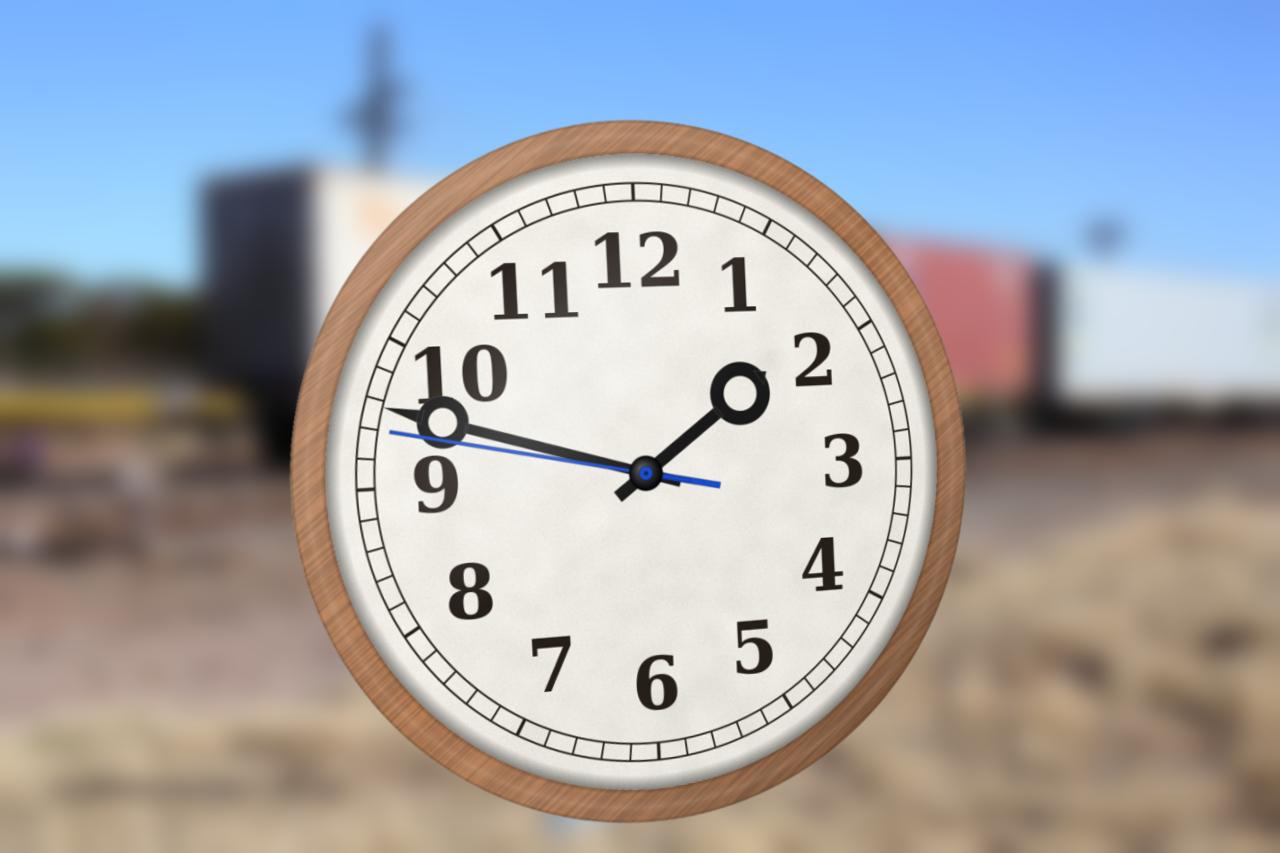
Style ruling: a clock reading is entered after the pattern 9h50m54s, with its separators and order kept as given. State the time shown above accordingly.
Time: 1h47m47s
